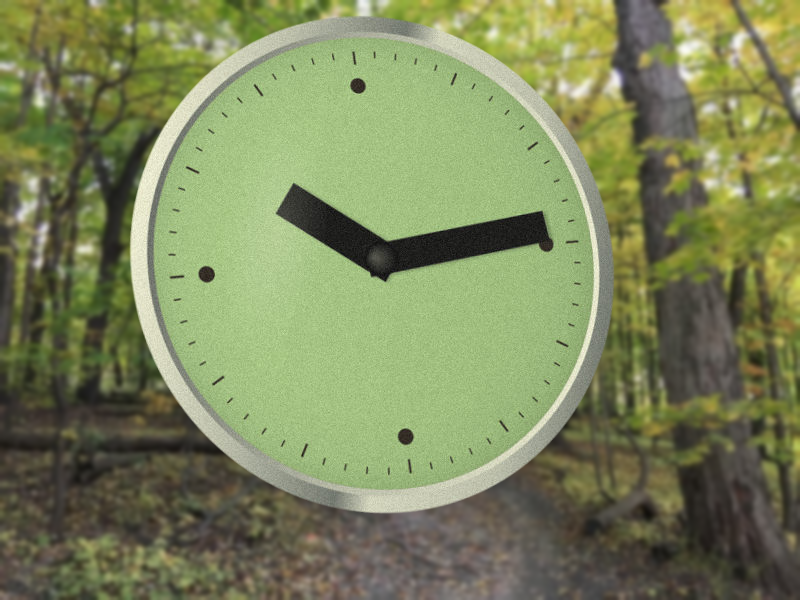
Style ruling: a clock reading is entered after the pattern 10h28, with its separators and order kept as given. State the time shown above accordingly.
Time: 10h14
